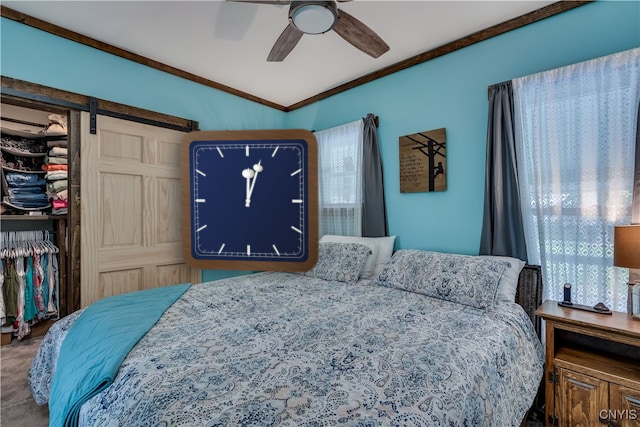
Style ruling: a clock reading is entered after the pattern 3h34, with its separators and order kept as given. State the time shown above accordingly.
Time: 12h03
